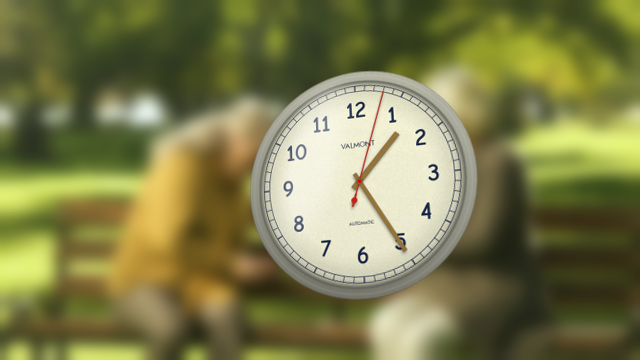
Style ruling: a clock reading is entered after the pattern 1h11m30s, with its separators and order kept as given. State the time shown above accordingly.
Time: 1h25m03s
